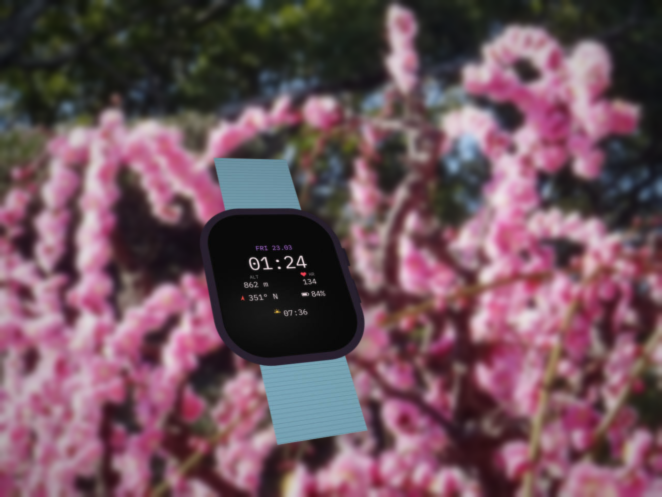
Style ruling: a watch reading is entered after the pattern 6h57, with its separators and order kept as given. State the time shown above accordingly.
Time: 1h24
